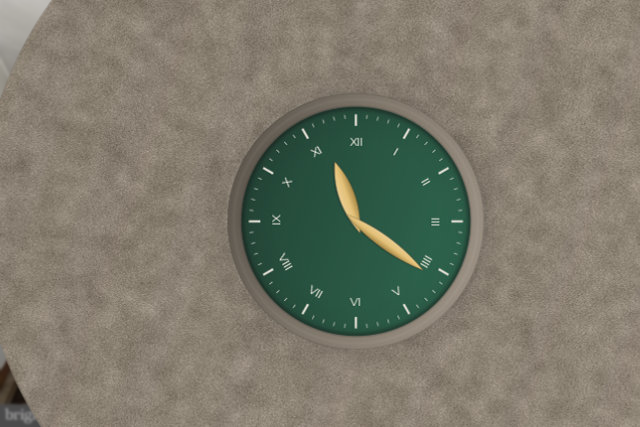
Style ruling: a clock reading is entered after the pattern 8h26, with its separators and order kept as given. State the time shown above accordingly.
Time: 11h21
